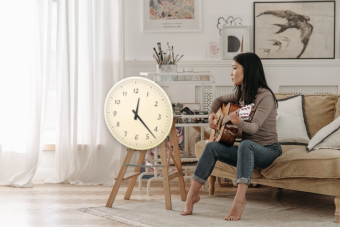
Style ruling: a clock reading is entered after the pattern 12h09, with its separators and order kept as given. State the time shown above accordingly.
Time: 12h23
